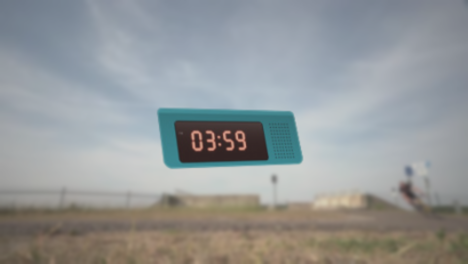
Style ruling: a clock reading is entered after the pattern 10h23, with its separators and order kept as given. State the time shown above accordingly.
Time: 3h59
